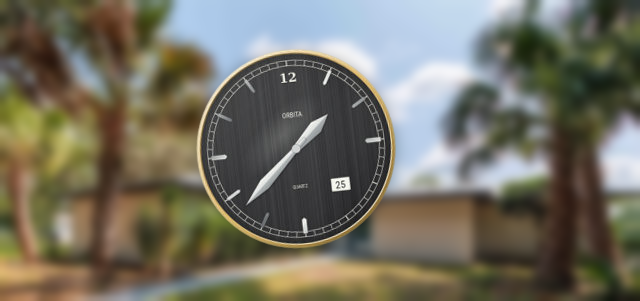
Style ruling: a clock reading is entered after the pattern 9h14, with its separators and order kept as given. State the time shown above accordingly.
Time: 1h38
